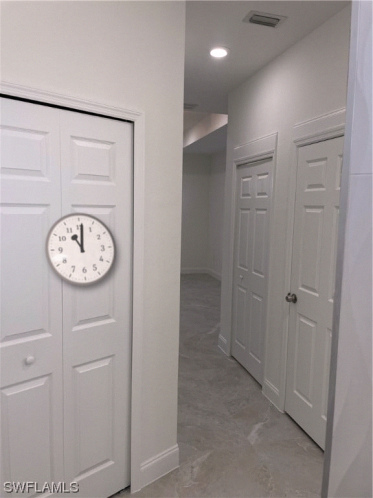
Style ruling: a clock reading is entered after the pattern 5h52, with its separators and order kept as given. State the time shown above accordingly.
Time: 11h01
